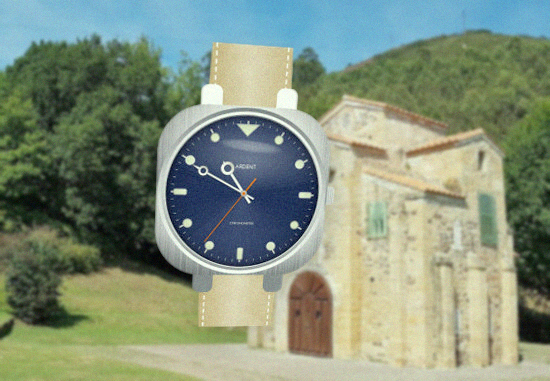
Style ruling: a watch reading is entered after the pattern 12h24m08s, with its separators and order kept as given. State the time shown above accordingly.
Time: 10h49m36s
